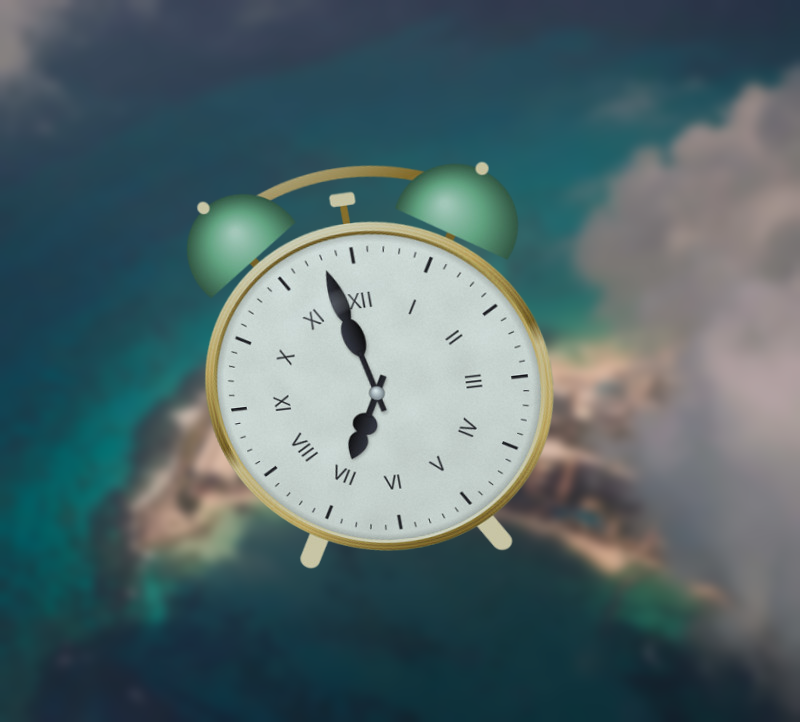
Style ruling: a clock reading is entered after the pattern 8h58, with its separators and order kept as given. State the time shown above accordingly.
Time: 6h58
